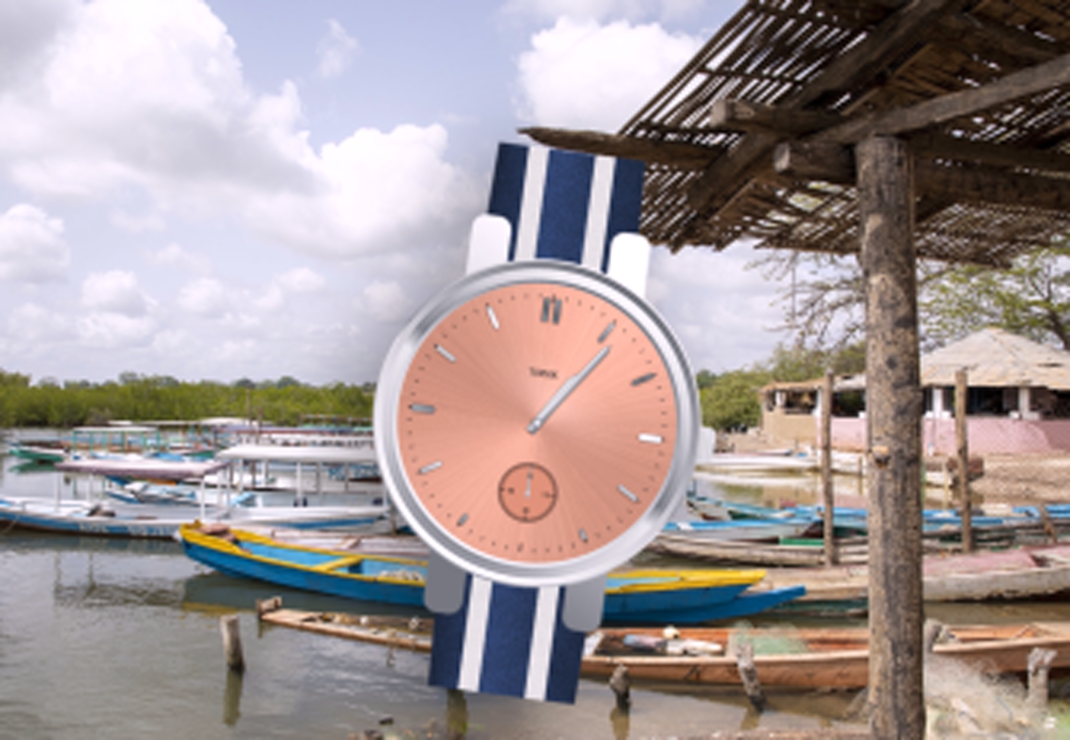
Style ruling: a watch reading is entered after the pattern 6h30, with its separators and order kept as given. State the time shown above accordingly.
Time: 1h06
